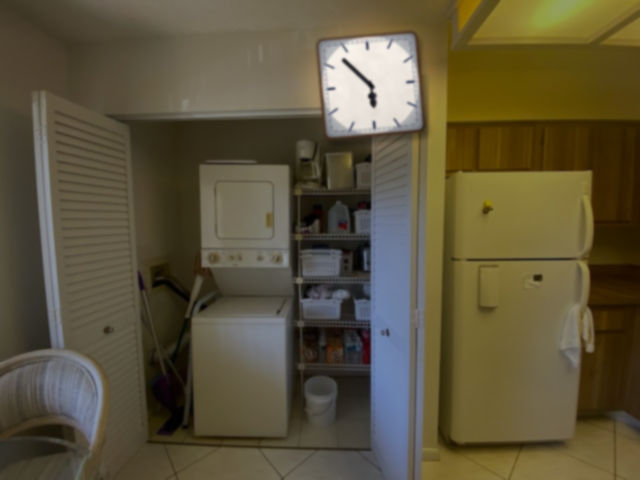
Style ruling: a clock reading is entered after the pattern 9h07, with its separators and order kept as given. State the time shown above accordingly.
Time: 5h53
